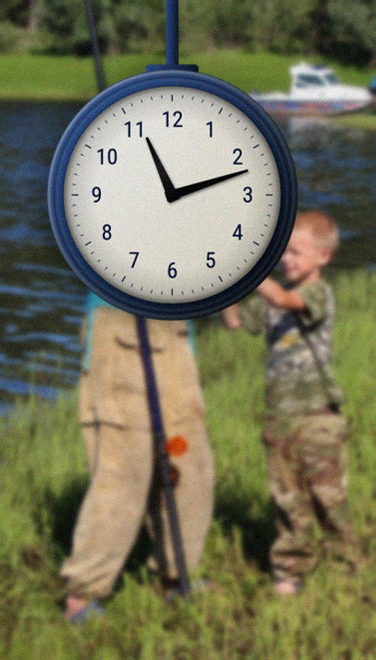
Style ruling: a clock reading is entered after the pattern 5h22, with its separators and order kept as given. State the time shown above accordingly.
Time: 11h12
